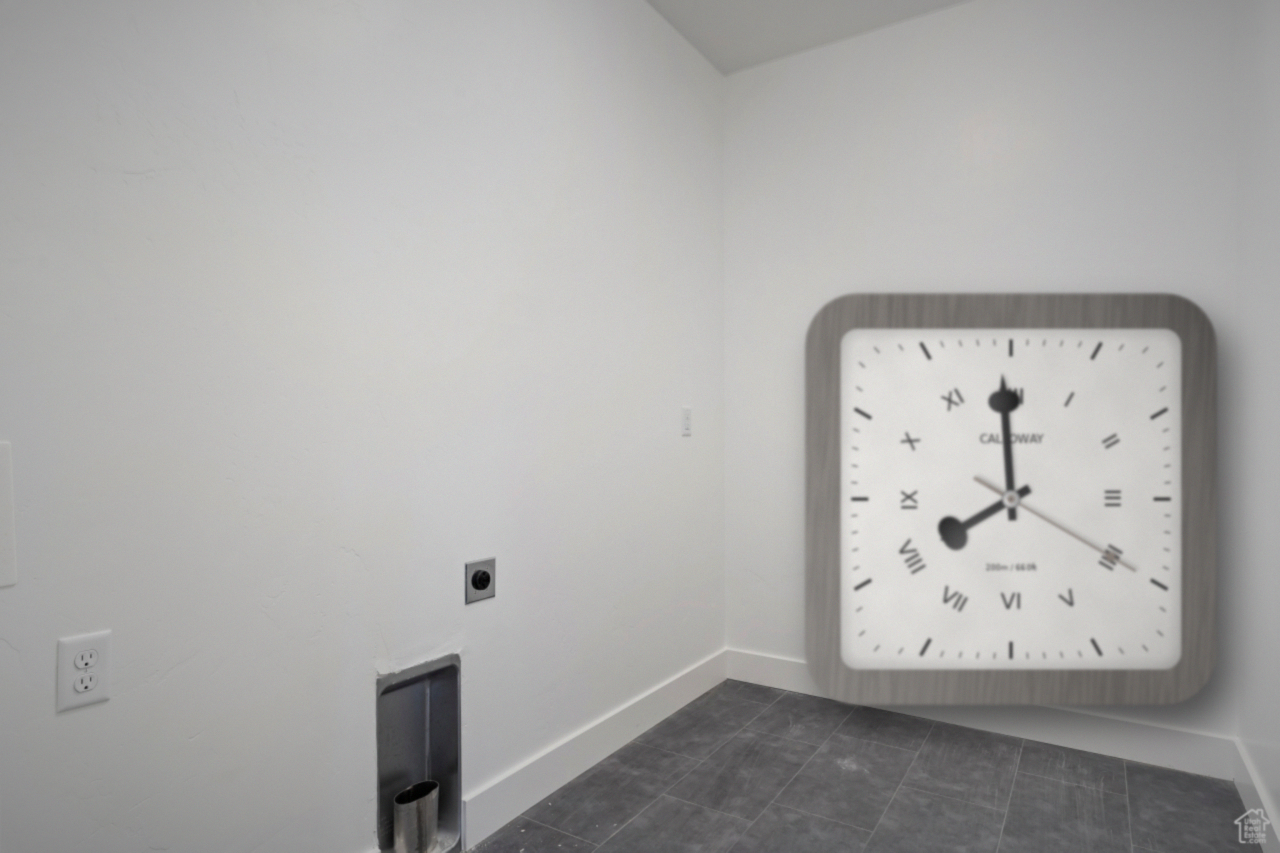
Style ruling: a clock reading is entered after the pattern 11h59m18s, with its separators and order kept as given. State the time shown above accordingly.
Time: 7h59m20s
